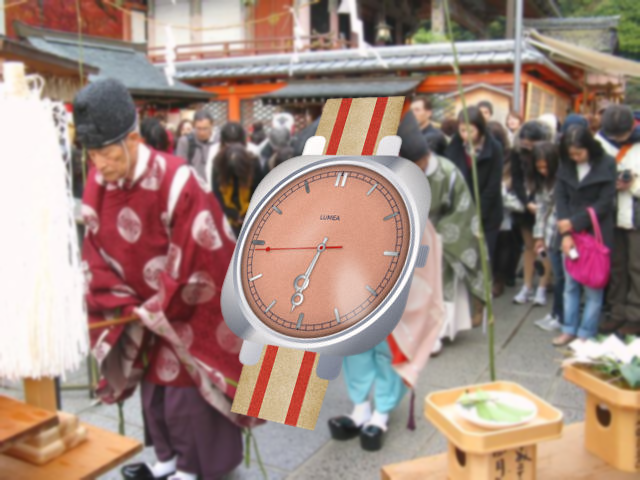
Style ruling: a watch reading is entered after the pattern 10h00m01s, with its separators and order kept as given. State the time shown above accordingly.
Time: 6h31m44s
